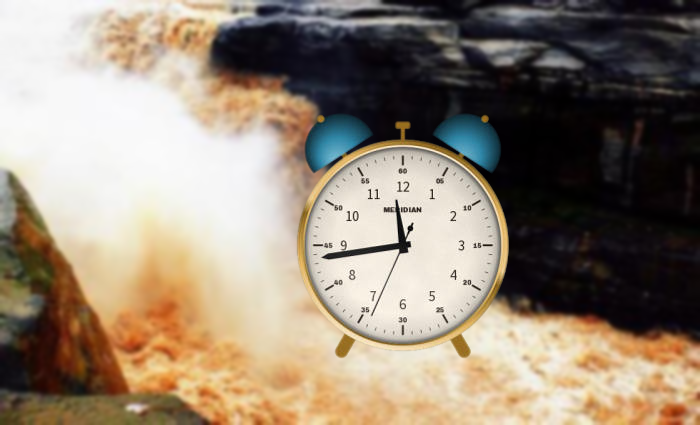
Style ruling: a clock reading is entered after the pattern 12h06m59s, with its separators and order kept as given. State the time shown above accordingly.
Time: 11h43m34s
